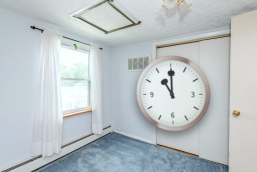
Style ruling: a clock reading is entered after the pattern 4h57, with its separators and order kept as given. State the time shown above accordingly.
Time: 11h00
